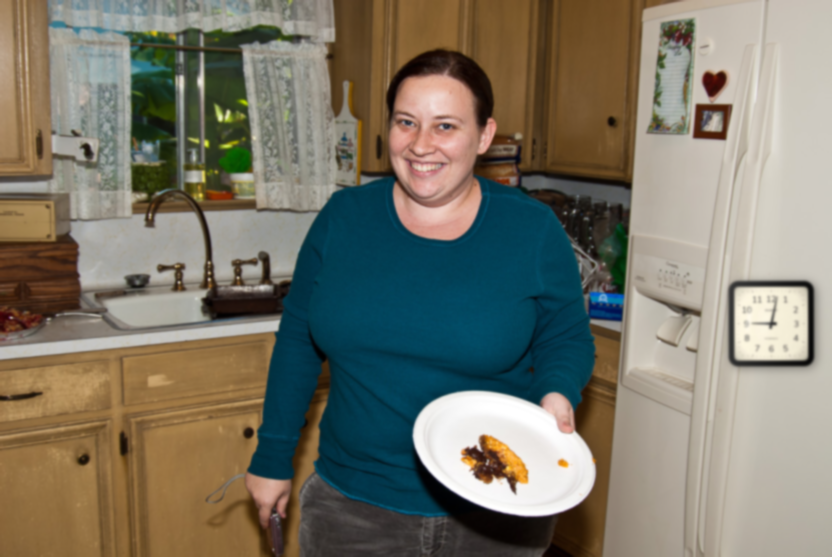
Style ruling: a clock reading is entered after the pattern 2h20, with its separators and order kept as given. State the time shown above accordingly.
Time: 9h02
